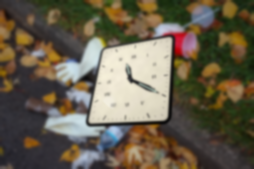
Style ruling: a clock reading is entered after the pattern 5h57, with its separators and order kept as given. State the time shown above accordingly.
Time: 11h20
